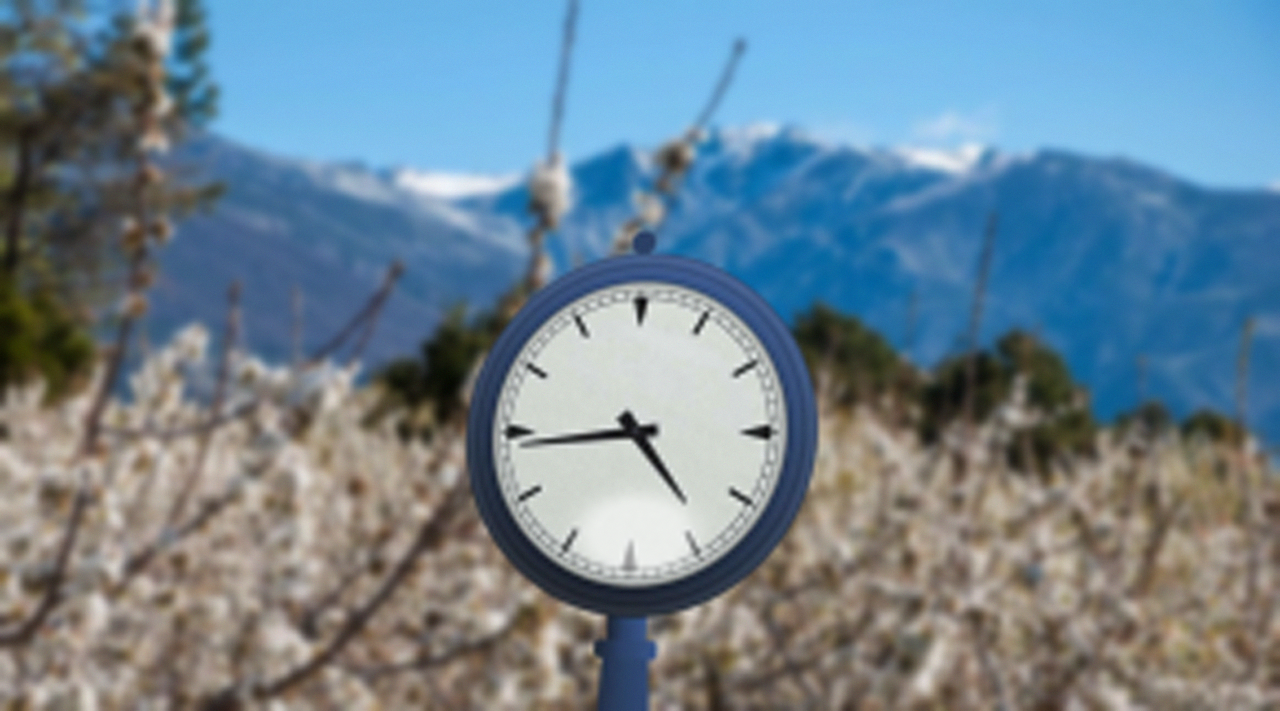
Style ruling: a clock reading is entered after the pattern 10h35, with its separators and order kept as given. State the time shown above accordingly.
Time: 4h44
